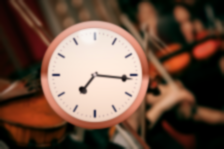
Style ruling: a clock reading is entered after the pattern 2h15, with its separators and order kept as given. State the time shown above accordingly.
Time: 7h16
